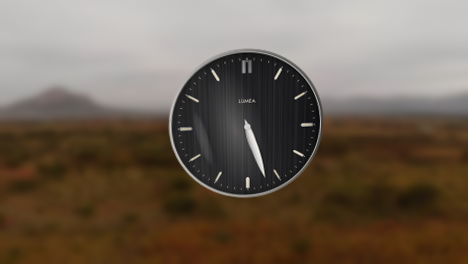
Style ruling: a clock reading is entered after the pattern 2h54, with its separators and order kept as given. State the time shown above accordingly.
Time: 5h27
